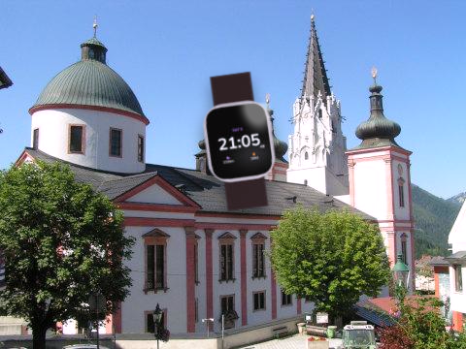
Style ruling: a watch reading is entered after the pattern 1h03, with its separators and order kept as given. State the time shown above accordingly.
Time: 21h05
